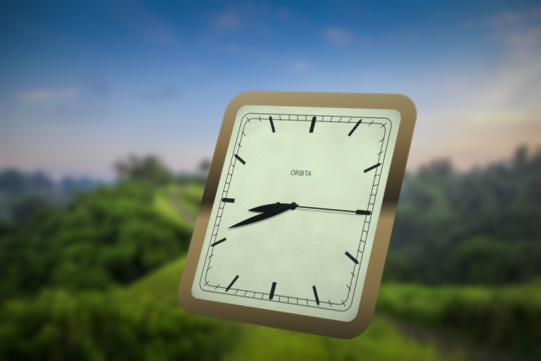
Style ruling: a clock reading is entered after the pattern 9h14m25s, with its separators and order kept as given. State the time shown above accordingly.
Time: 8h41m15s
